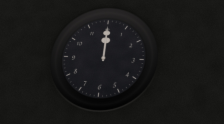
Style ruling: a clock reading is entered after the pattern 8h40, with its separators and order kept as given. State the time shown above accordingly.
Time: 12h00
